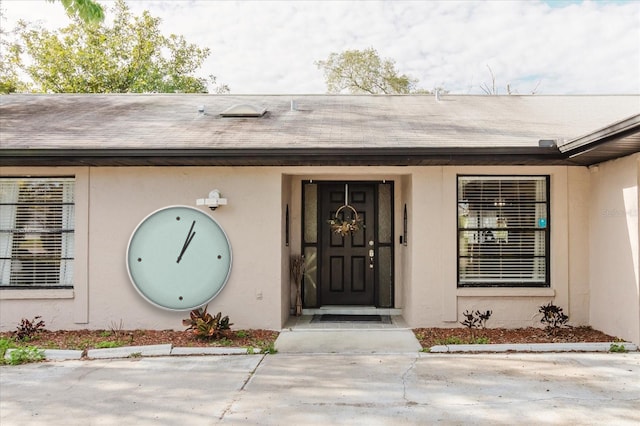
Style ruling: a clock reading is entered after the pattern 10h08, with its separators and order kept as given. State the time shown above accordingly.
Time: 1h04
